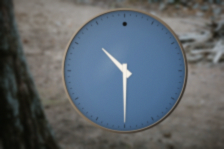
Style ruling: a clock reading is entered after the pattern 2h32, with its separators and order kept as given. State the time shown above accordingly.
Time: 10h30
